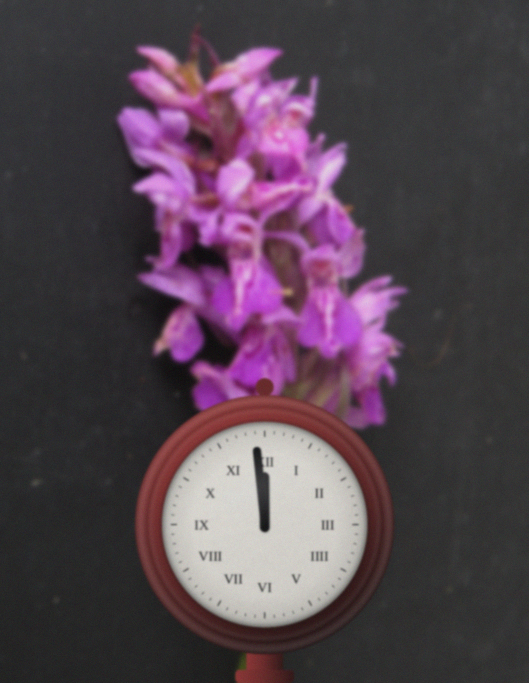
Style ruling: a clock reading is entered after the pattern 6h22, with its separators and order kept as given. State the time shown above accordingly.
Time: 11h59
